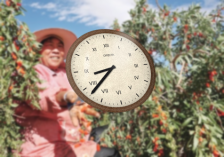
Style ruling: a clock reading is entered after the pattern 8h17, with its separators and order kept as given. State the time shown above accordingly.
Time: 8h38
